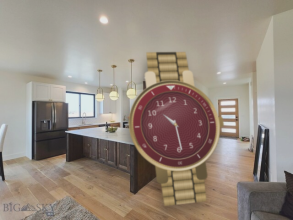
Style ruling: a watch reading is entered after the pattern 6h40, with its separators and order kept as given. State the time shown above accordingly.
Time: 10h29
